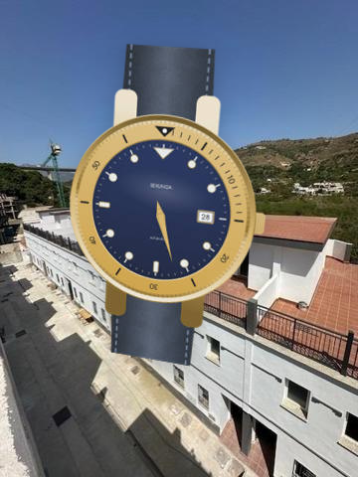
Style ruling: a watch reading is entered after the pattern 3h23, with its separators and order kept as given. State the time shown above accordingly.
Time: 5h27
